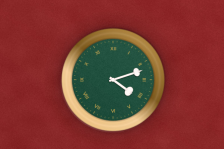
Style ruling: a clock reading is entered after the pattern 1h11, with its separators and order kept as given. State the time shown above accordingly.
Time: 4h12
